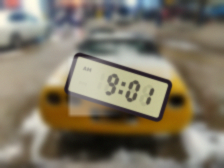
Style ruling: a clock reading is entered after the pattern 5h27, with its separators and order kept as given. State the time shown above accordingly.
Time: 9h01
